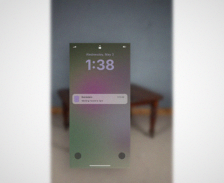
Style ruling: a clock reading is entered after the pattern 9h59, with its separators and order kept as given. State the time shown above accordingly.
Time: 1h38
